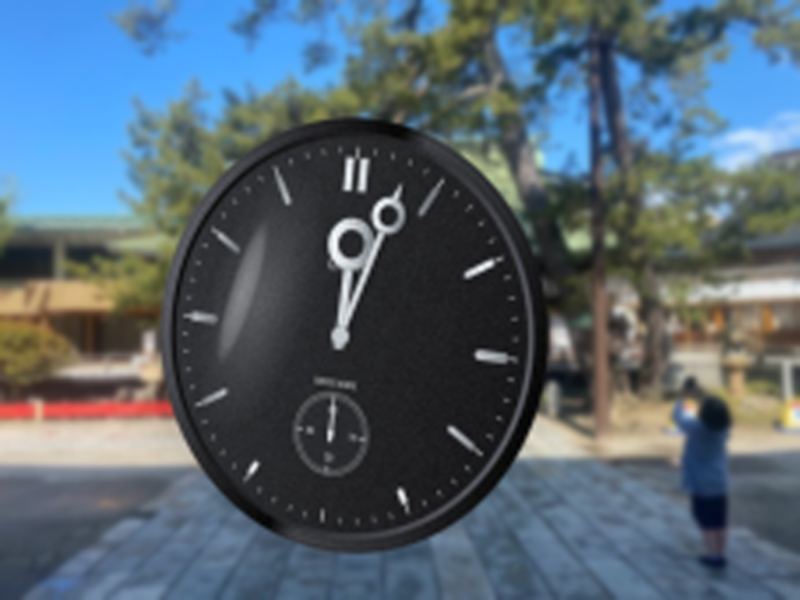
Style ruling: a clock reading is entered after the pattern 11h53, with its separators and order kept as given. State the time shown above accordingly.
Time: 12h03
